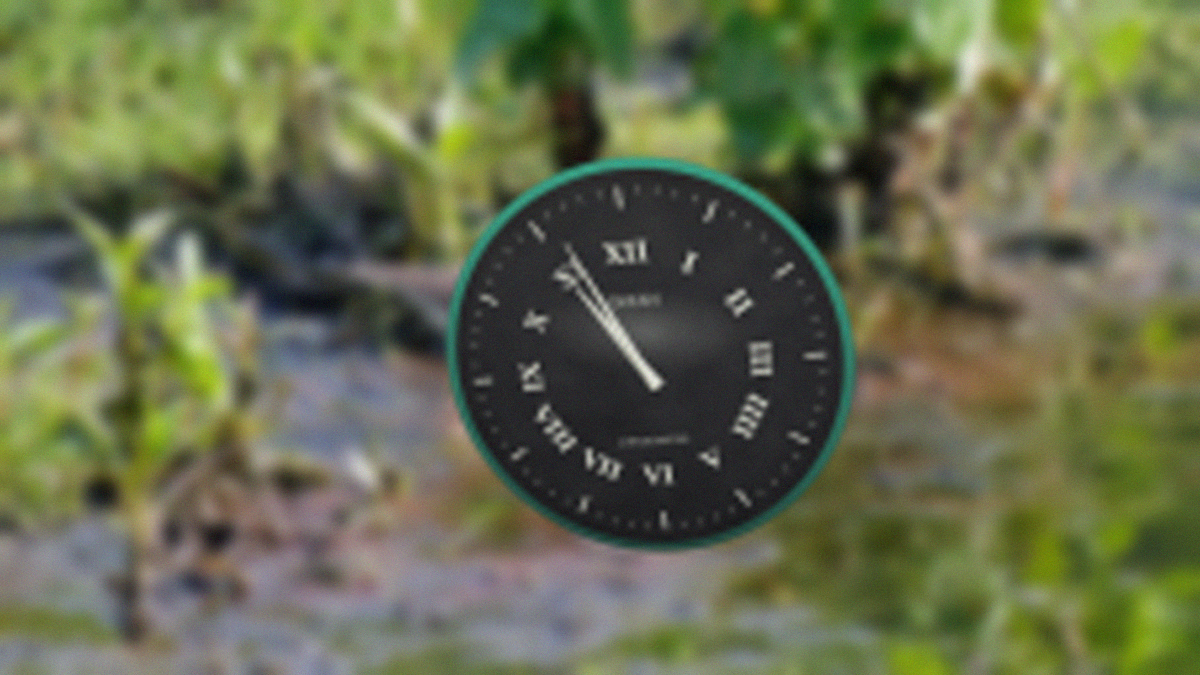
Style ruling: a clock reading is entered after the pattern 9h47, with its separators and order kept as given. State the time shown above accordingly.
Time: 10h56
